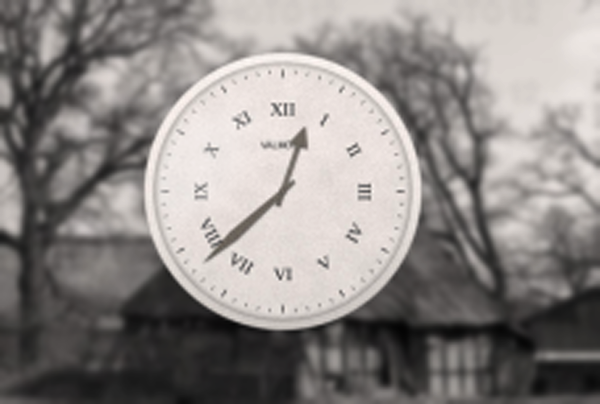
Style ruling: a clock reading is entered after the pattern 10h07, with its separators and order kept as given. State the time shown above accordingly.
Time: 12h38
